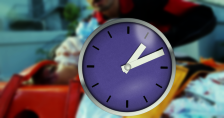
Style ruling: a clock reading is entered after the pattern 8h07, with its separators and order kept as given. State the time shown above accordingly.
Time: 1h11
